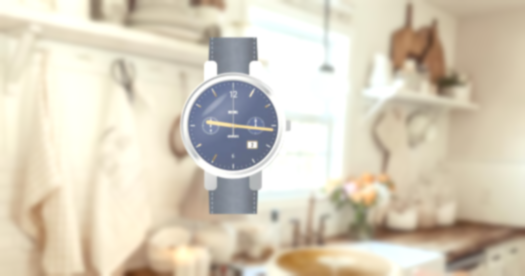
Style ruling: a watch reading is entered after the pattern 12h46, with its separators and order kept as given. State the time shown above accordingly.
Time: 9h16
